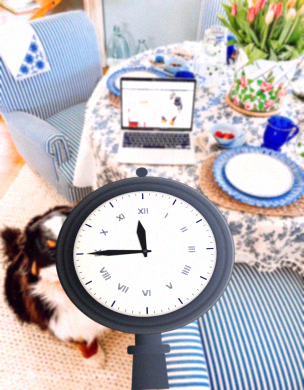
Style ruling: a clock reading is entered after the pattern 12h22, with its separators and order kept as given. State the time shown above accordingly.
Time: 11h45
